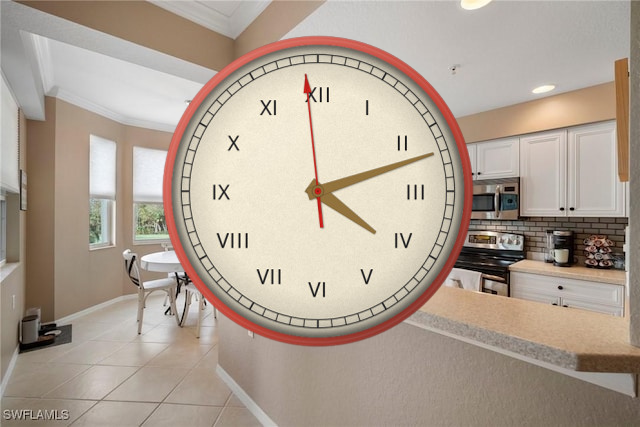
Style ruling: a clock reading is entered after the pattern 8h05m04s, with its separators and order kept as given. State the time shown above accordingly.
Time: 4h11m59s
